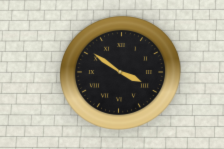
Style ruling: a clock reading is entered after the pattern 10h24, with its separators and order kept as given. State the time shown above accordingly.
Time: 3h51
